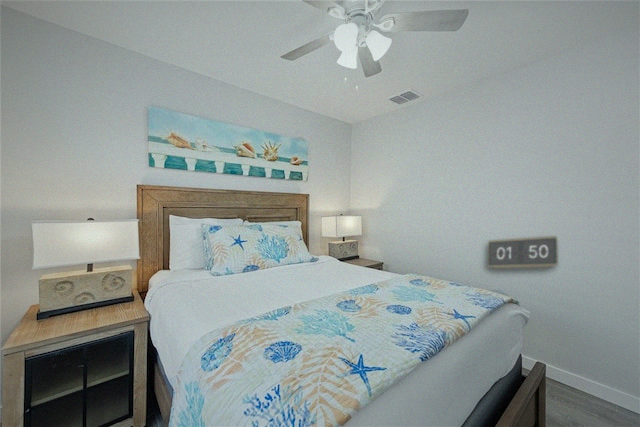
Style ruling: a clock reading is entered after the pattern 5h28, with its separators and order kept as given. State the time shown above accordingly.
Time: 1h50
